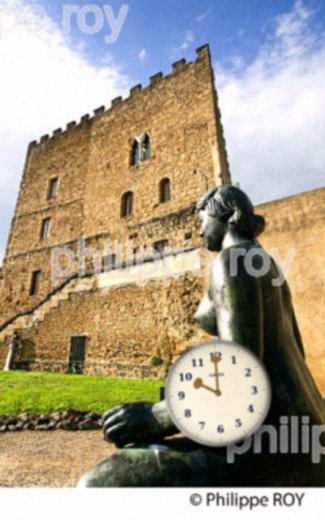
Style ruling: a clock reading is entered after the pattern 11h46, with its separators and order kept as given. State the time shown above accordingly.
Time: 10h00
